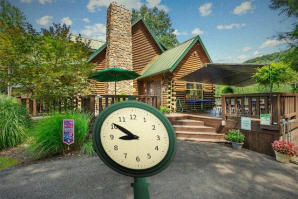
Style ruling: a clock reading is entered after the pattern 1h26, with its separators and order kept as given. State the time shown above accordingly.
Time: 8h51
